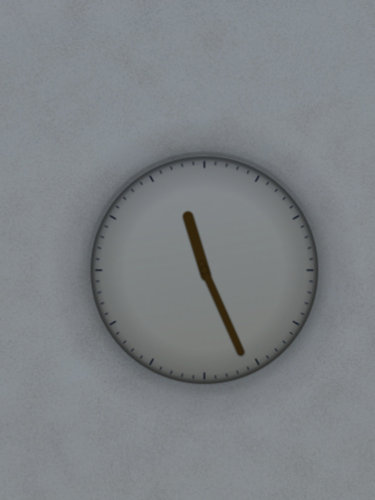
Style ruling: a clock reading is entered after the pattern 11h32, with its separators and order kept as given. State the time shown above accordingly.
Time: 11h26
